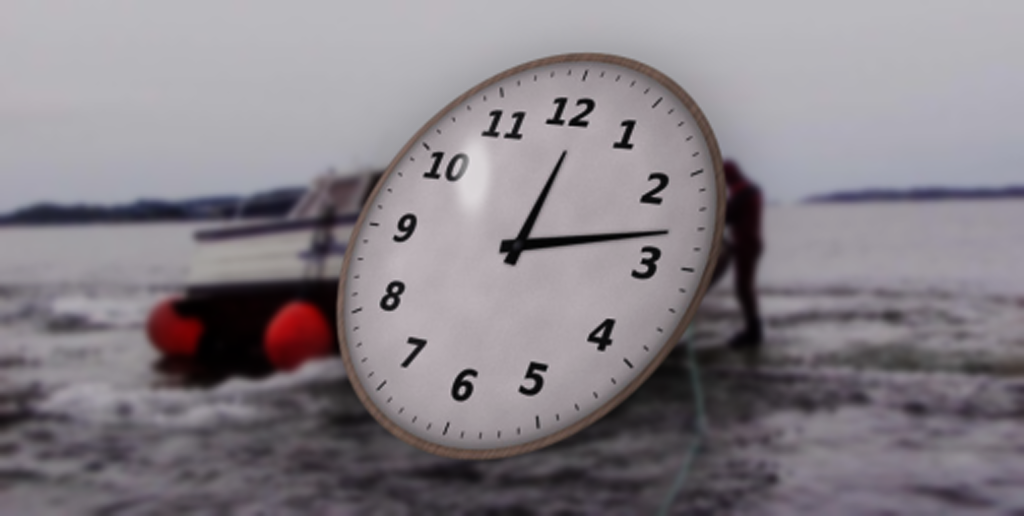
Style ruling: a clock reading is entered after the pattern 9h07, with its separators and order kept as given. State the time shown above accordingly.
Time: 12h13
